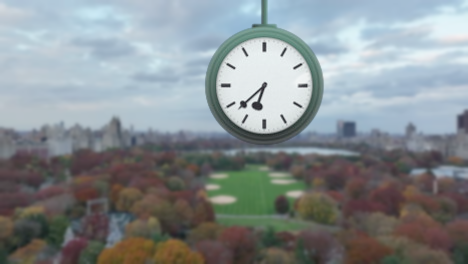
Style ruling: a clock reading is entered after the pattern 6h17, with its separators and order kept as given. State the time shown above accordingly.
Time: 6h38
